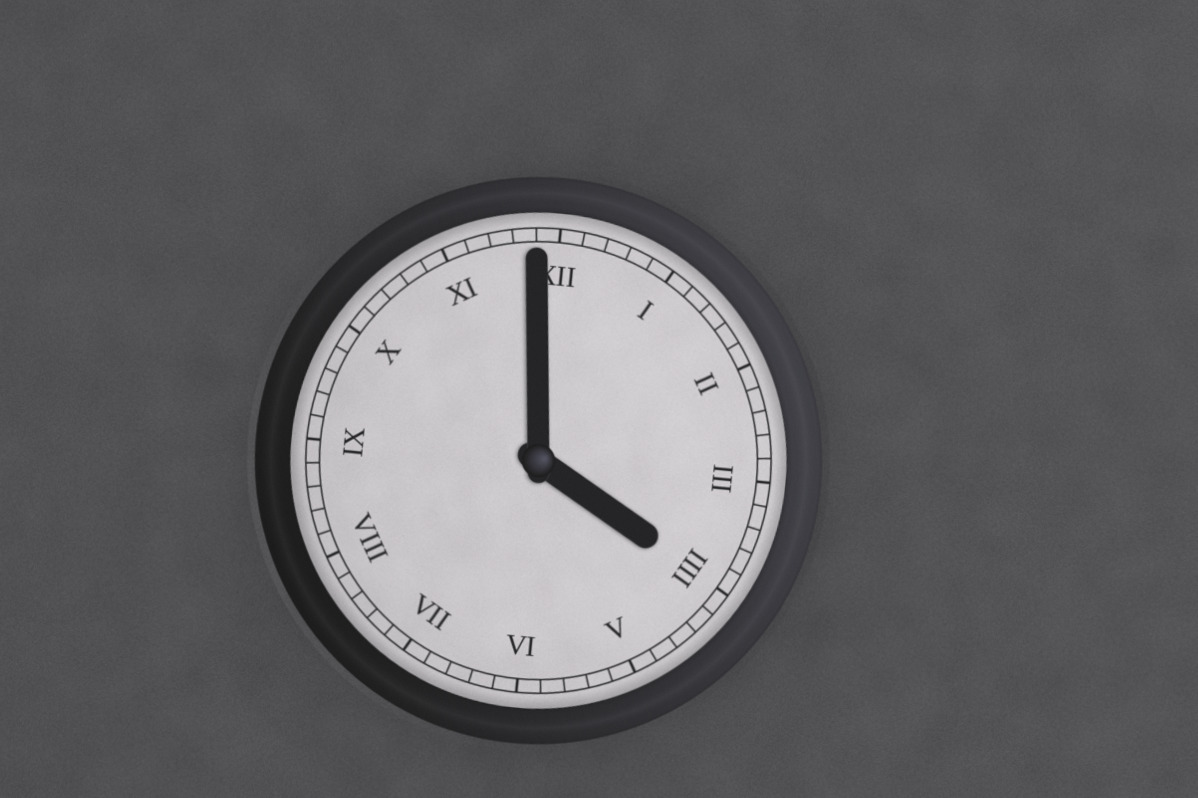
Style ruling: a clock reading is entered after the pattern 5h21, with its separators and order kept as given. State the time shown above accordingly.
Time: 3h59
